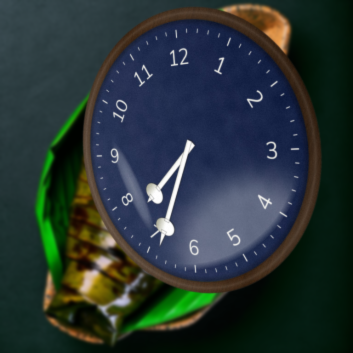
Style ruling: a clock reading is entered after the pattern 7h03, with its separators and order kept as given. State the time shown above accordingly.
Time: 7h34
